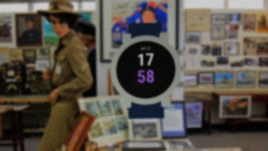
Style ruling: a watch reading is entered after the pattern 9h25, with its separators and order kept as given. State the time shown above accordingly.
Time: 17h58
